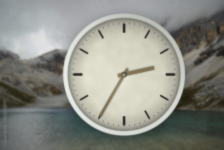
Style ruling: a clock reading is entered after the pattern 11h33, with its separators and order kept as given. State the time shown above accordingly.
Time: 2h35
